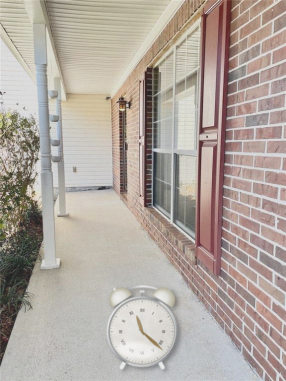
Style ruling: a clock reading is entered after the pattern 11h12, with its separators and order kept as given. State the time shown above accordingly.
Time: 11h22
